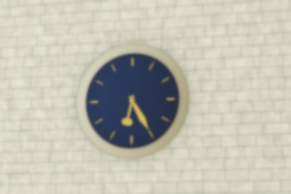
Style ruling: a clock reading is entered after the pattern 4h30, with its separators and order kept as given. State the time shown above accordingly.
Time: 6h25
